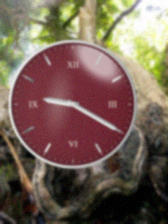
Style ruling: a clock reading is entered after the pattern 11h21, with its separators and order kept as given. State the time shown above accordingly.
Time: 9h20
